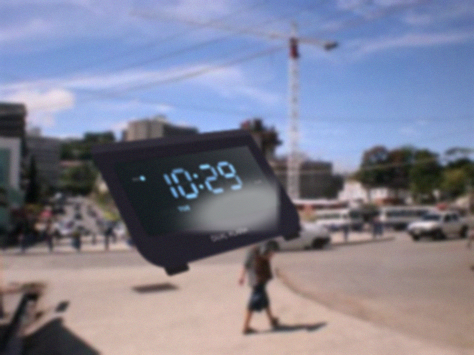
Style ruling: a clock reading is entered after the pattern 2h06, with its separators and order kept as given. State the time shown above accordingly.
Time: 10h29
